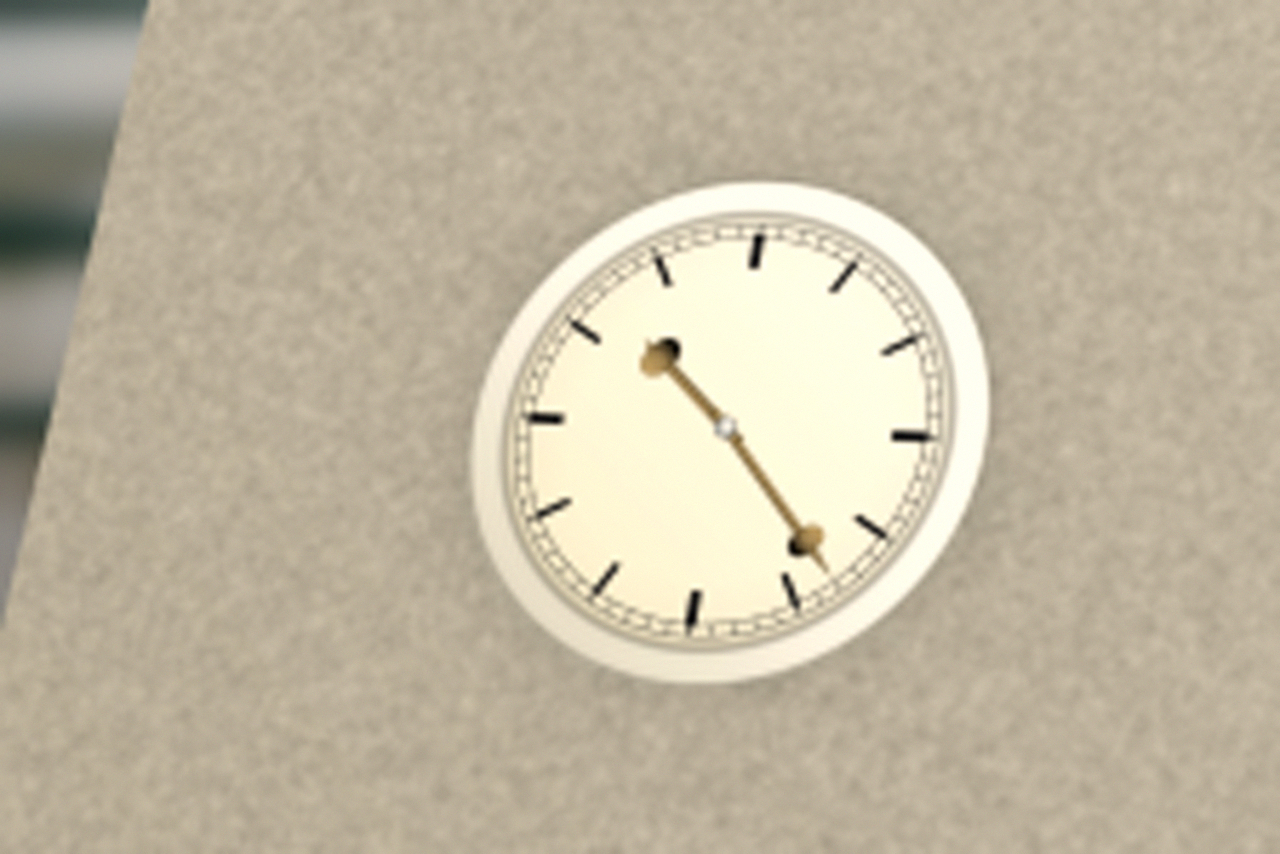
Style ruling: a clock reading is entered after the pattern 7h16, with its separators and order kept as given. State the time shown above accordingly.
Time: 10h23
